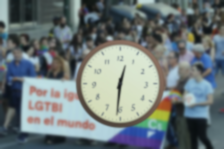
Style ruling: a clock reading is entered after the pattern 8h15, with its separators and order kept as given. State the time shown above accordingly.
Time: 12h31
